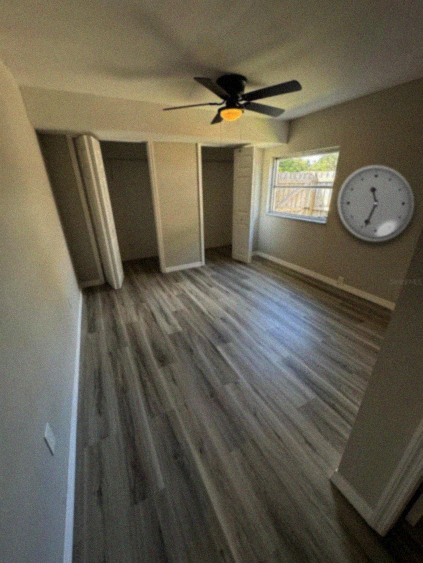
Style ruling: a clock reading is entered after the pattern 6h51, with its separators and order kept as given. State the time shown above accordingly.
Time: 11h34
